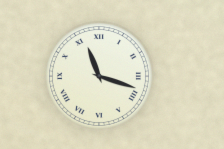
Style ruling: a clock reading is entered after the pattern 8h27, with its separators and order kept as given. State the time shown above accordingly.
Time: 11h18
